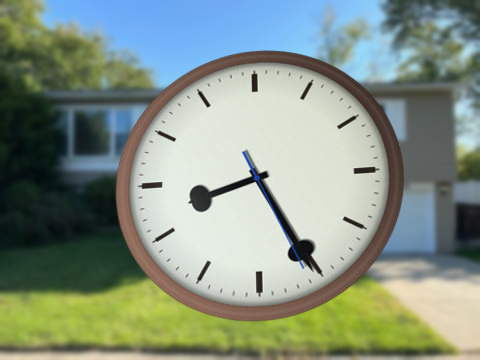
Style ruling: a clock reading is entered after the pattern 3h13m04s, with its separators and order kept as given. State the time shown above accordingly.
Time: 8h25m26s
